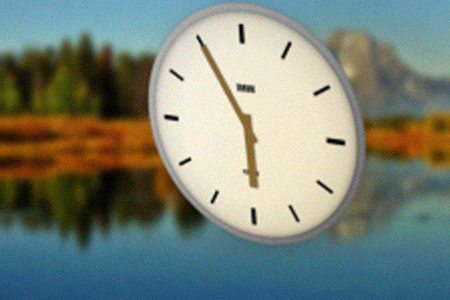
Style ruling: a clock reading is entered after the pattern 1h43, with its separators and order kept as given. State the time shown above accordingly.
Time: 5h55
